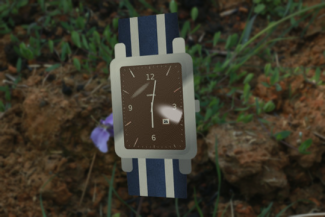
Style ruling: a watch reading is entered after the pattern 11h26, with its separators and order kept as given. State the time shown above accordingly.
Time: 6h02
